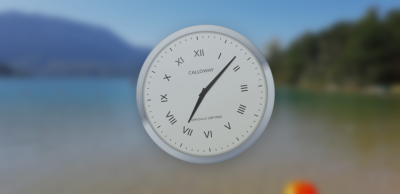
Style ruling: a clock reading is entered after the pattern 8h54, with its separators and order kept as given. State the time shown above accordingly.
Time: 7h08
